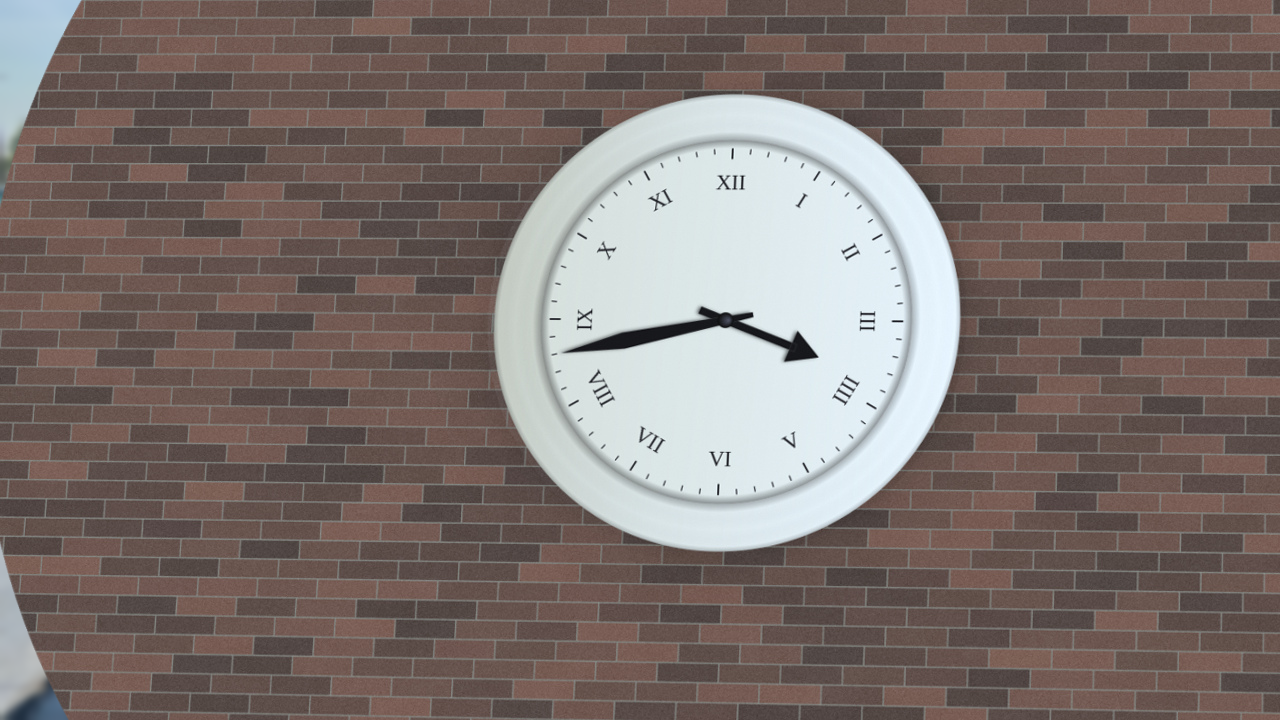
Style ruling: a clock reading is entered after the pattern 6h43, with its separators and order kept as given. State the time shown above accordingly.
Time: 3h43
